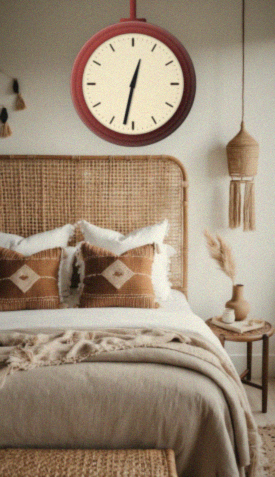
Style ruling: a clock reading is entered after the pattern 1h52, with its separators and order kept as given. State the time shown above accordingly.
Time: 12h32
